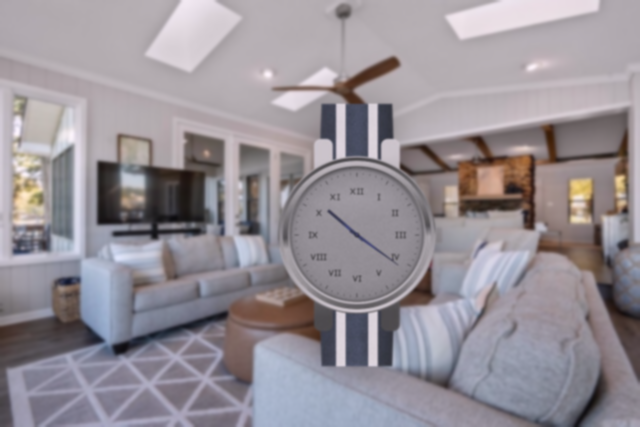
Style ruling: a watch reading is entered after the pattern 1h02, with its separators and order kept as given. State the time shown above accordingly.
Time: 10h21
